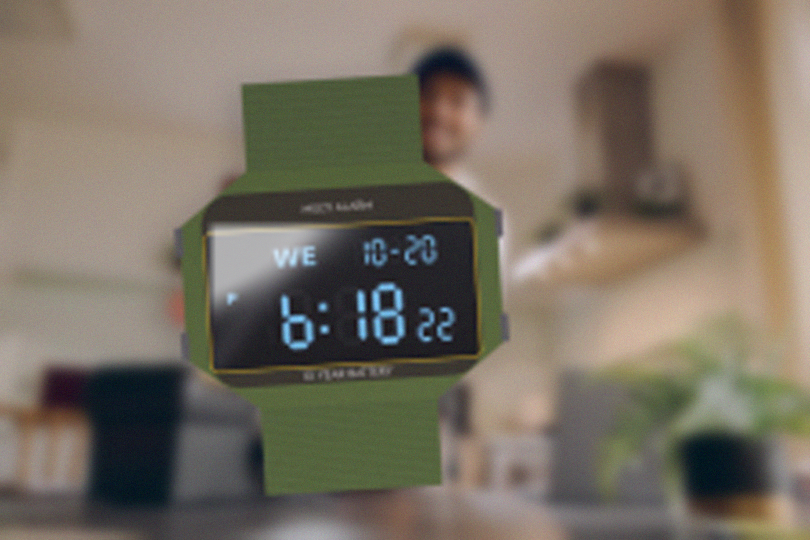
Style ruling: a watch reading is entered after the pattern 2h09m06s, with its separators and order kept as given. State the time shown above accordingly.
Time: 6h18m22s
